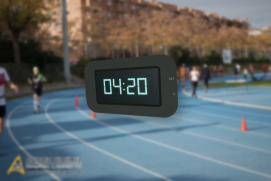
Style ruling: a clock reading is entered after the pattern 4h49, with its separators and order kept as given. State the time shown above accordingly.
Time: 4h20
